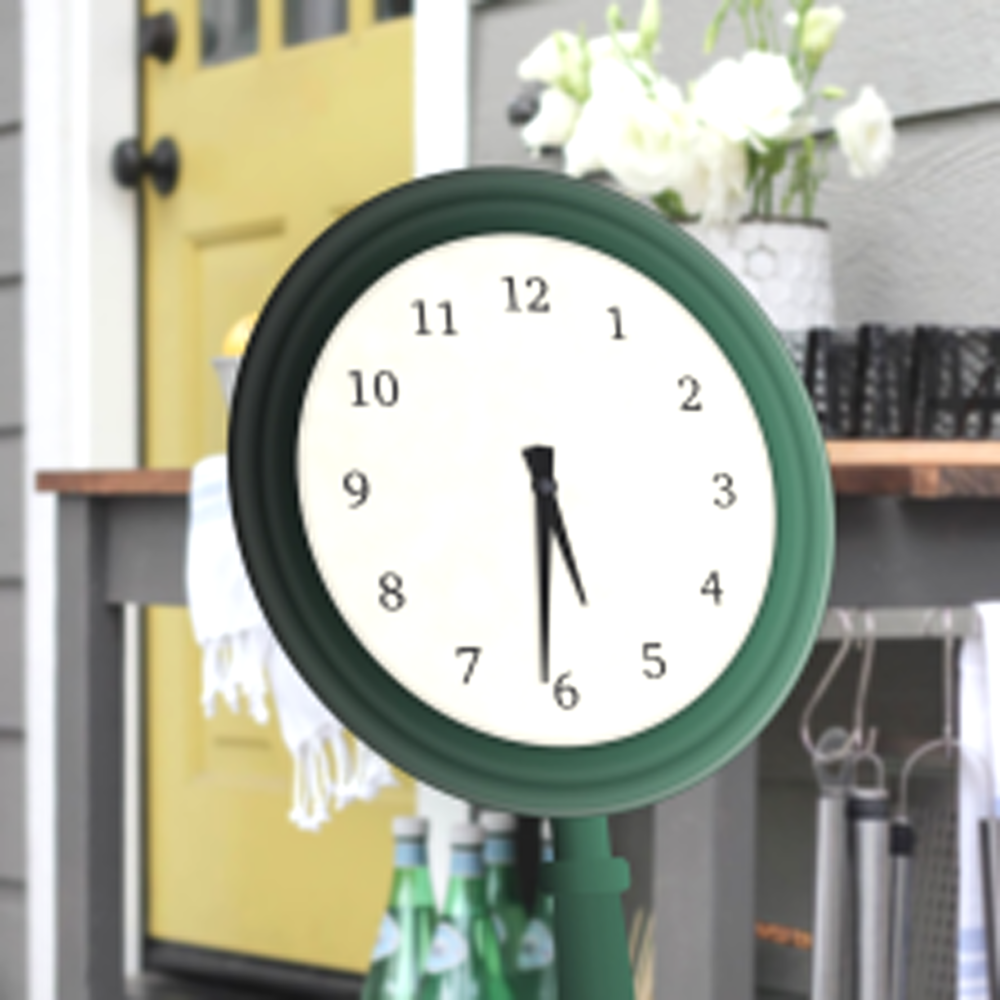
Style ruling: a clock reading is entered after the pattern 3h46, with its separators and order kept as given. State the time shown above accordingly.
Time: 5h31
